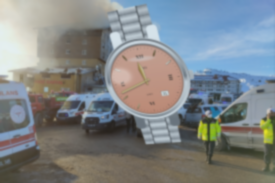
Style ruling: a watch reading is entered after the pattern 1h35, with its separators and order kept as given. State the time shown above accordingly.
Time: 11h42
